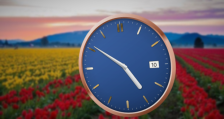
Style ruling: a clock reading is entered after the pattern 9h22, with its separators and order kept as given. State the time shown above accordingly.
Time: 4h51
